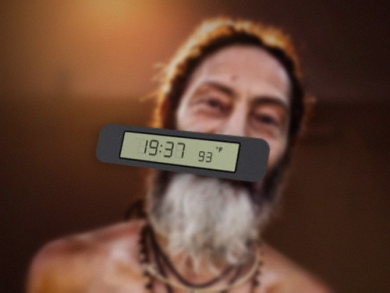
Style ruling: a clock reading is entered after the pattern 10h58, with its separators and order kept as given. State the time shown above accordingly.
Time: 19h37
